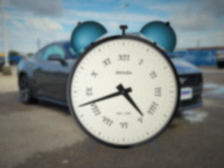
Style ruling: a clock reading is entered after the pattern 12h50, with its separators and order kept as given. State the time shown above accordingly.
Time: 4h42
